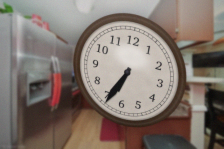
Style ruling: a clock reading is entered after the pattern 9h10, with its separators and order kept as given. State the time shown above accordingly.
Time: 6h34
